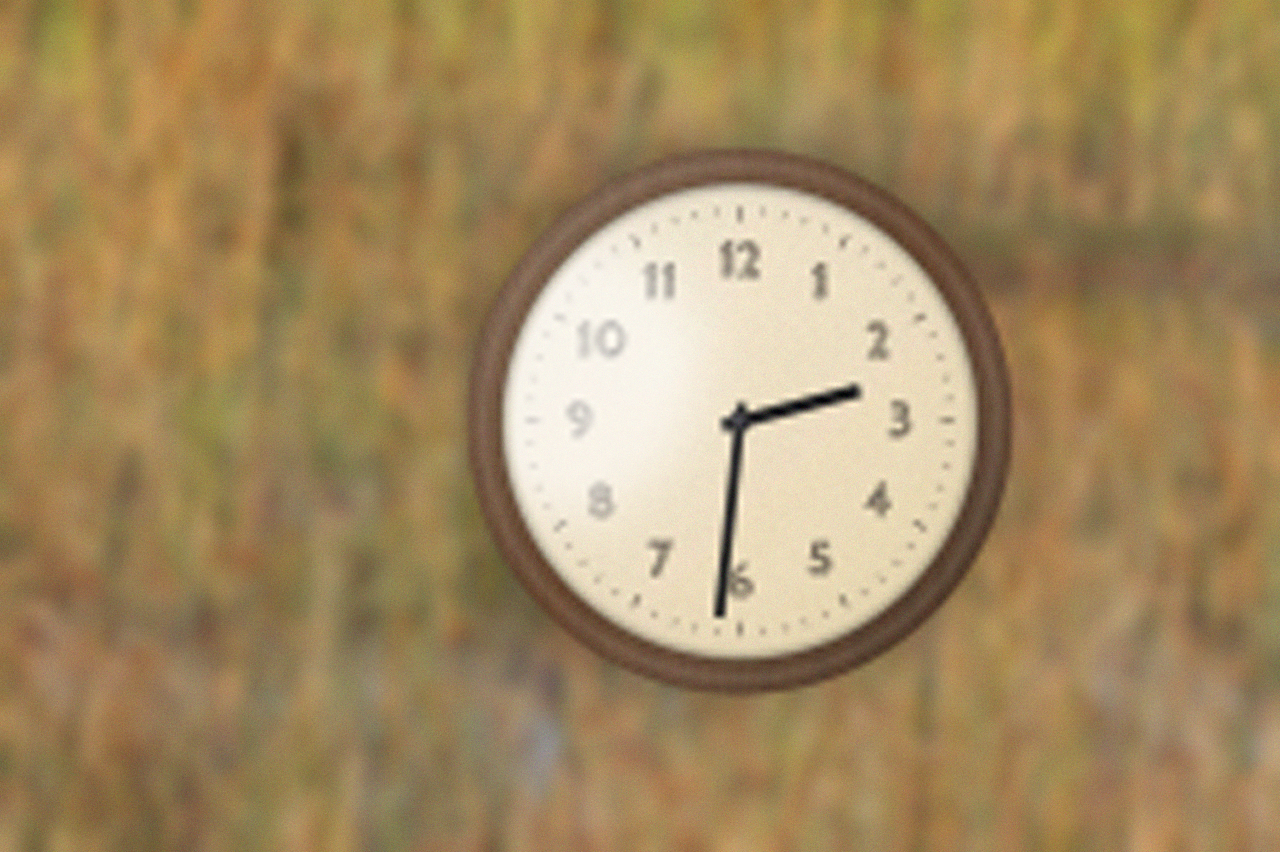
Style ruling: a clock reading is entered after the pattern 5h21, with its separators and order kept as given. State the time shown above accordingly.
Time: 2h31
